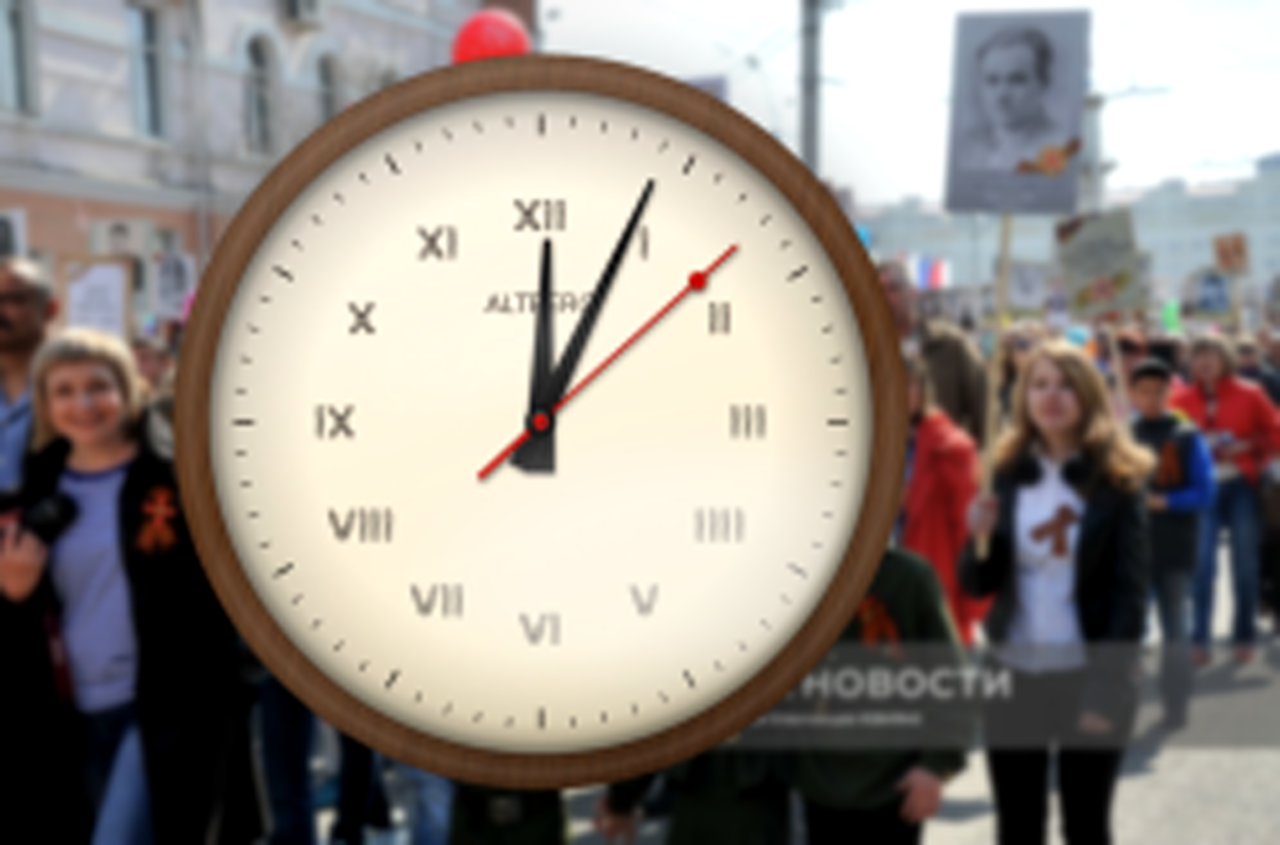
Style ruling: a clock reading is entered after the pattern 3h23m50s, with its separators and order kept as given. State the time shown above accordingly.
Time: 12h04m08s
